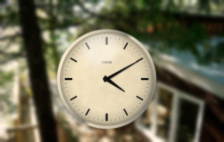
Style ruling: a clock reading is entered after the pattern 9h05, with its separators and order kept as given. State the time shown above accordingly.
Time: 4h10
